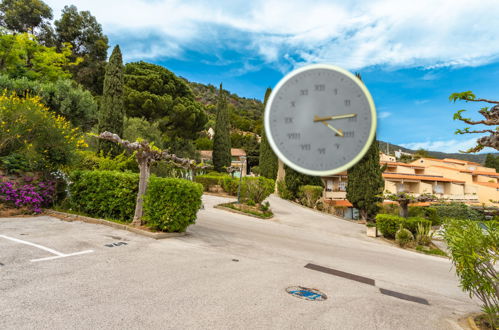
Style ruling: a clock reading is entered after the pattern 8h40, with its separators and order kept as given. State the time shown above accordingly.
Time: 4h14
